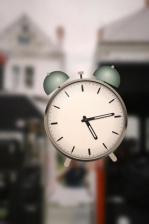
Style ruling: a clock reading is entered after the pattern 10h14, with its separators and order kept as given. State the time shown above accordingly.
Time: 5h14
